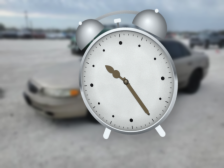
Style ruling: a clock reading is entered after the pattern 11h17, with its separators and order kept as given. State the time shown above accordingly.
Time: 10h25
